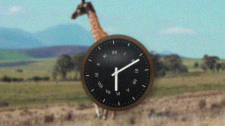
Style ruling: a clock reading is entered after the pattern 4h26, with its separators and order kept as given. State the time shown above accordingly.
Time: 6h11
